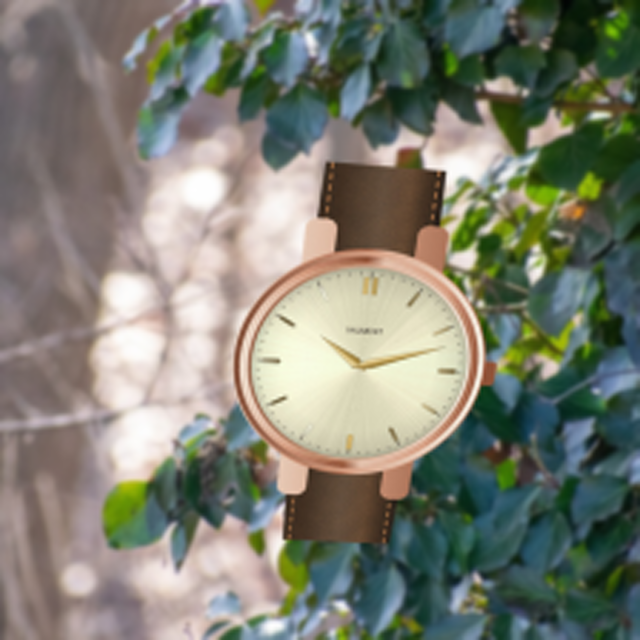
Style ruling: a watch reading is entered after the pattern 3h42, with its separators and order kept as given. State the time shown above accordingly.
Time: 10h12
